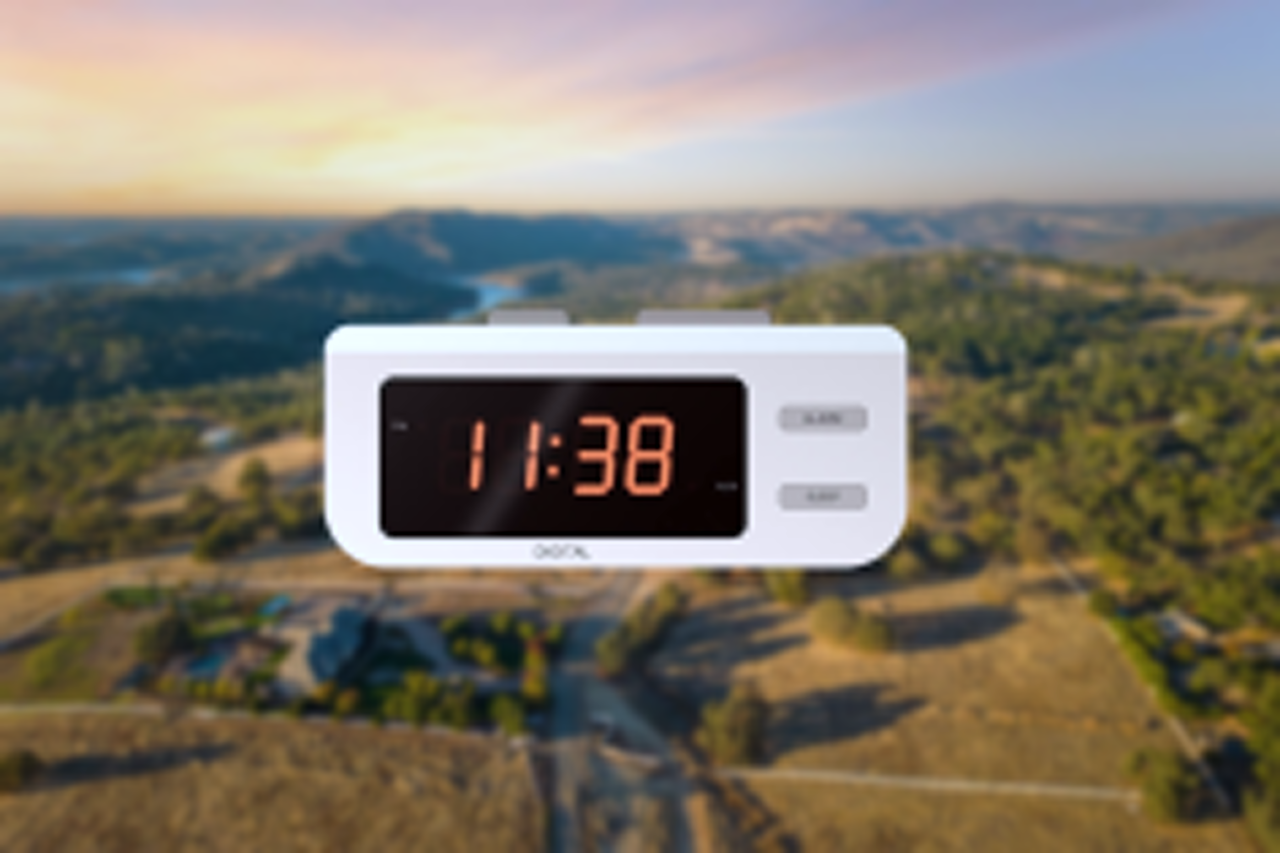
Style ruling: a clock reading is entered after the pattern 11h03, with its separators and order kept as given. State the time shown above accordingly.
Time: 11h38
